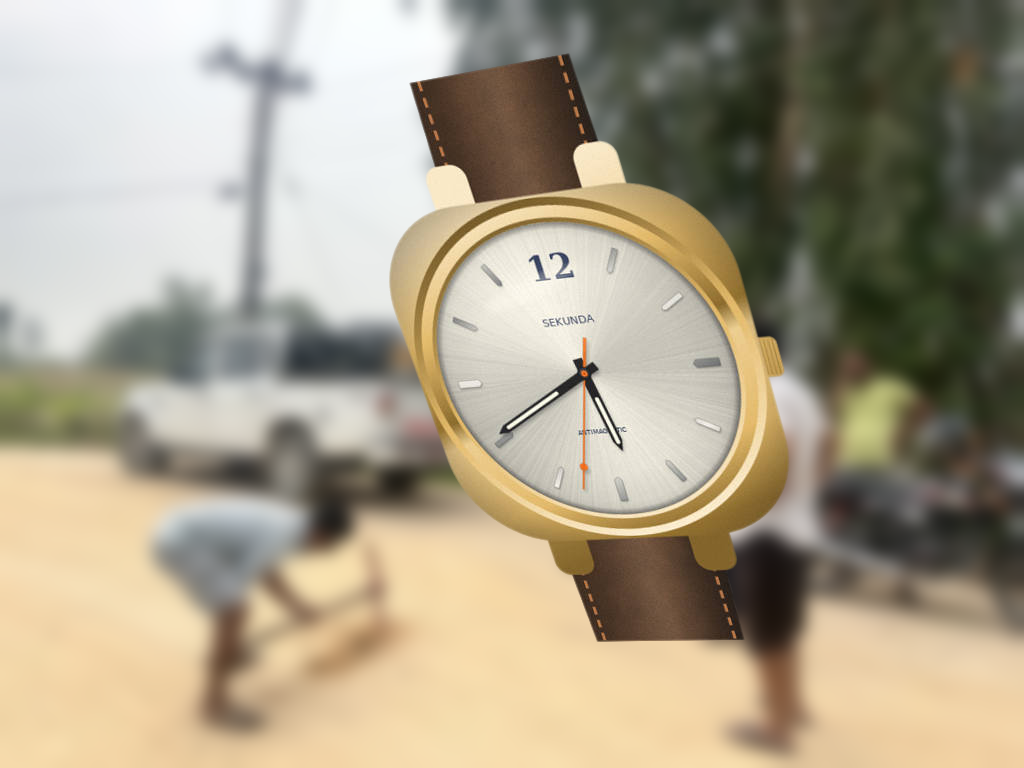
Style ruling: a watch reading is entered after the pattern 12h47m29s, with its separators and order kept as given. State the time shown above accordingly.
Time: 5h40m33s
